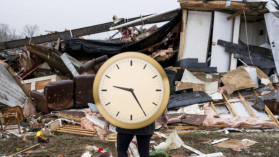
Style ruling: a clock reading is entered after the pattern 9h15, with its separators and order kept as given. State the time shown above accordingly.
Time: 9h25
